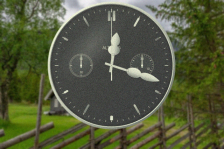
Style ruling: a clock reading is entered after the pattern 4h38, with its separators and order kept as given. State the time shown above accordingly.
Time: 12h18
